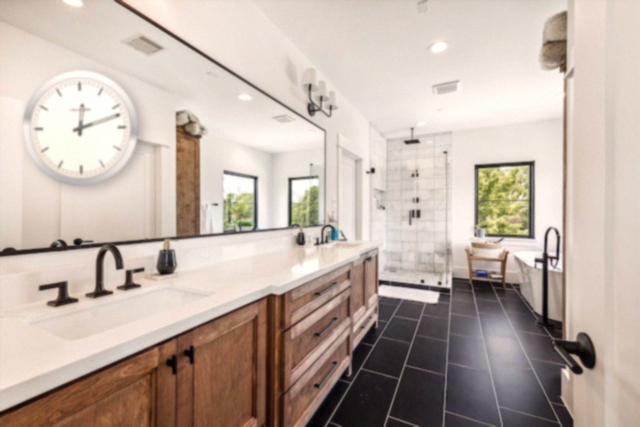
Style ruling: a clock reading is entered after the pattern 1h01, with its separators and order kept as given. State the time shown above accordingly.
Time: 12h12
